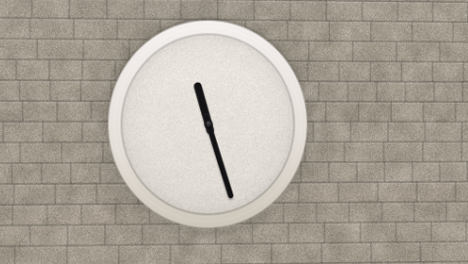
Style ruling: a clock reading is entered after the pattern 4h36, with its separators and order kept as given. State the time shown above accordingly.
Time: 11h27
